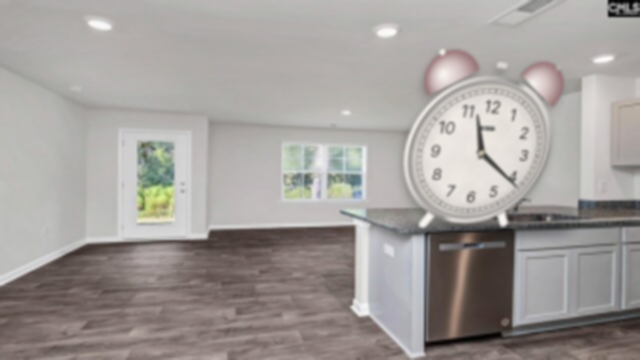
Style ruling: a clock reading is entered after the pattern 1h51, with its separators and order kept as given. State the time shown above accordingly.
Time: 11h21
